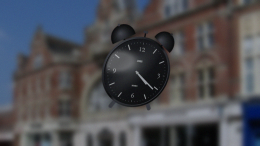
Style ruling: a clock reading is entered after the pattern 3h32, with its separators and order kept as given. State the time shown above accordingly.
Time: 4h21
